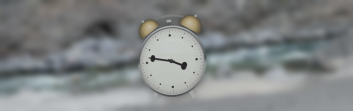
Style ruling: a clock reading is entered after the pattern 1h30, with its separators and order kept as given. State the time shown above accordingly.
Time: 3h47
